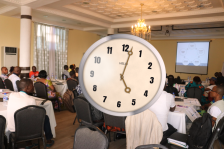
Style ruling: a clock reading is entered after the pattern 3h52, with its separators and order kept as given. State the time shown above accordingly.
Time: 5h02
